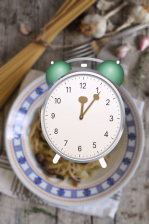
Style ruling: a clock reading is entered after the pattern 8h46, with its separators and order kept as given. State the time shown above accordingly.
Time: 12h06
